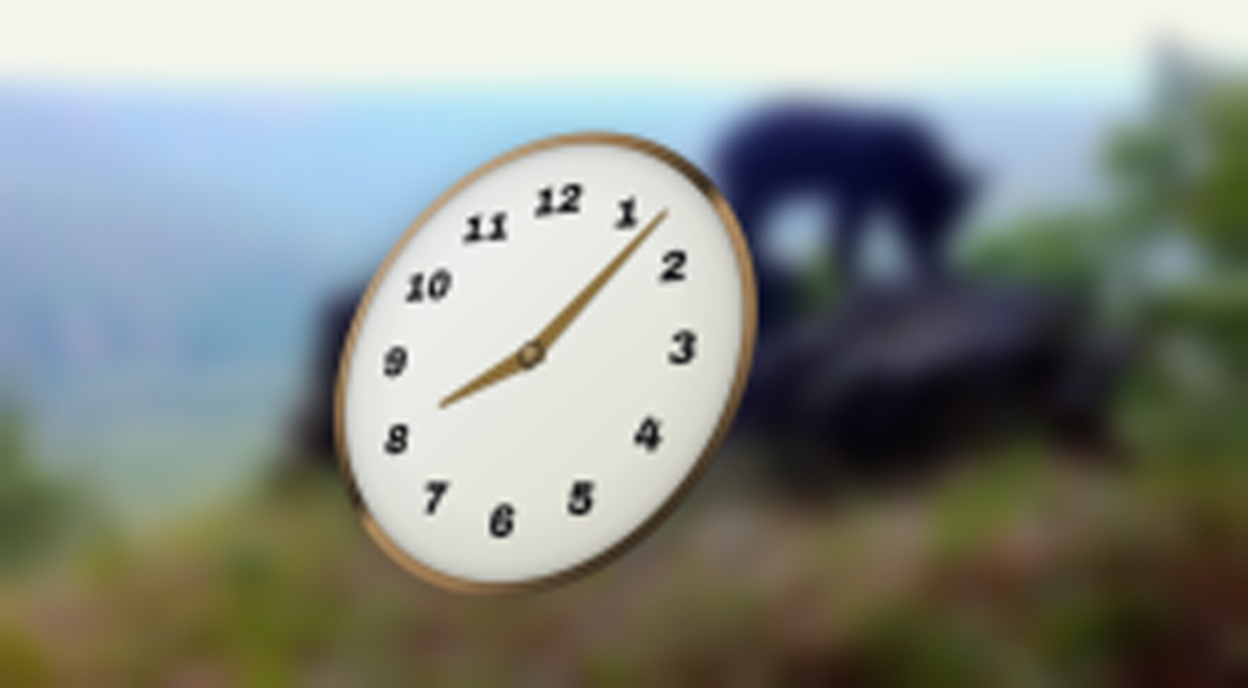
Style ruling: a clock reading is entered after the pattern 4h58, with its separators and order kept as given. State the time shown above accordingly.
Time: 8h07
